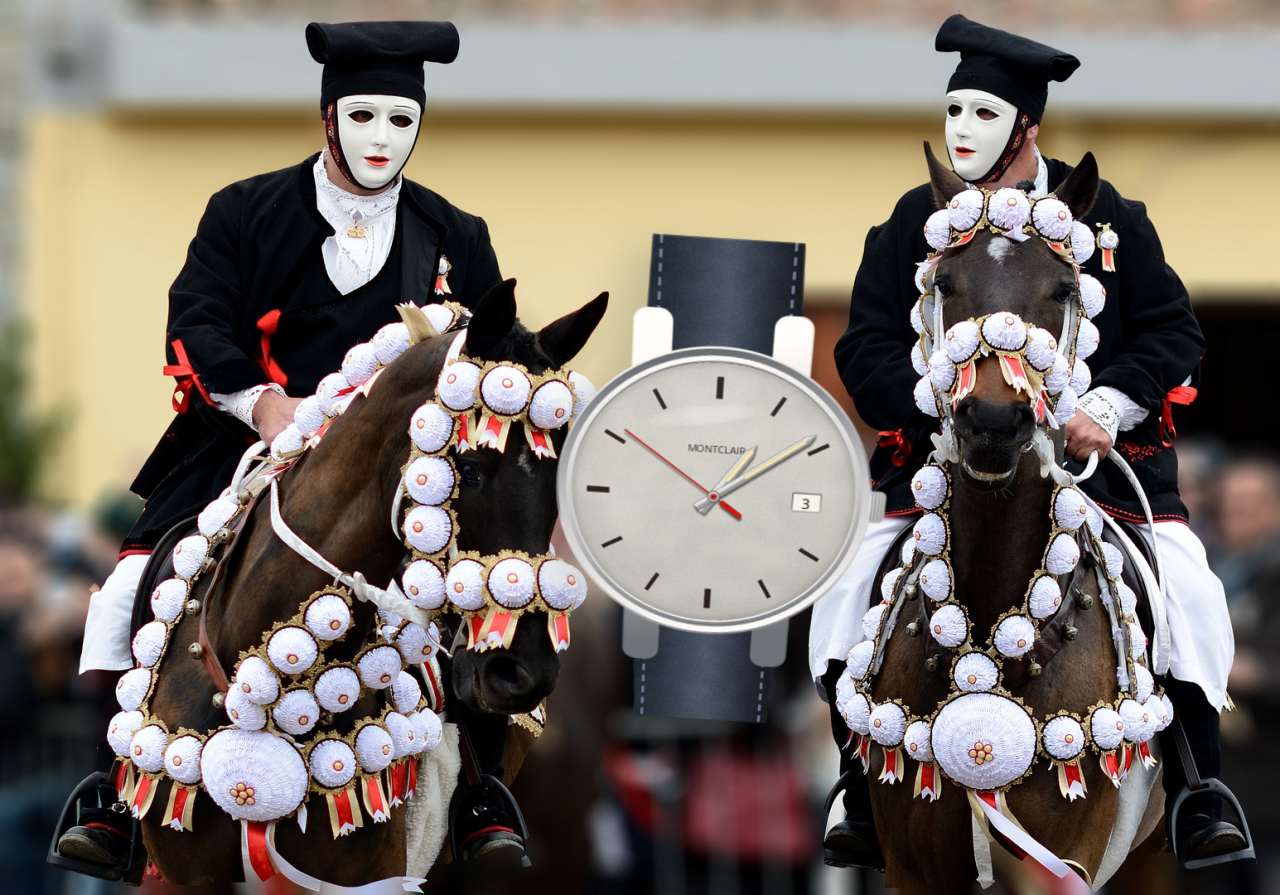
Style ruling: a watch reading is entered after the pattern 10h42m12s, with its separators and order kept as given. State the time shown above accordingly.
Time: 1h08m51s
